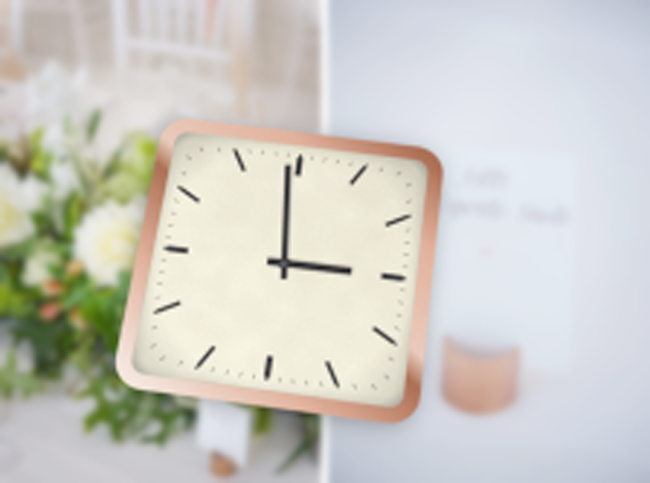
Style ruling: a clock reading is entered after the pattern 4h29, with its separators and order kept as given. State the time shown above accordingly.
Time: 2h59
